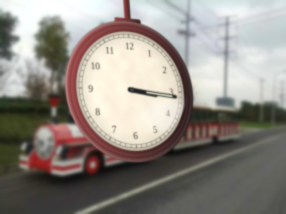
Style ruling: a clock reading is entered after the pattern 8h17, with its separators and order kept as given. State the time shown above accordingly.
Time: 3h16
